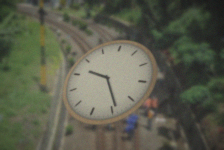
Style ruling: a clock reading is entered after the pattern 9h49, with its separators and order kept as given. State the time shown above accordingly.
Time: 9h24
